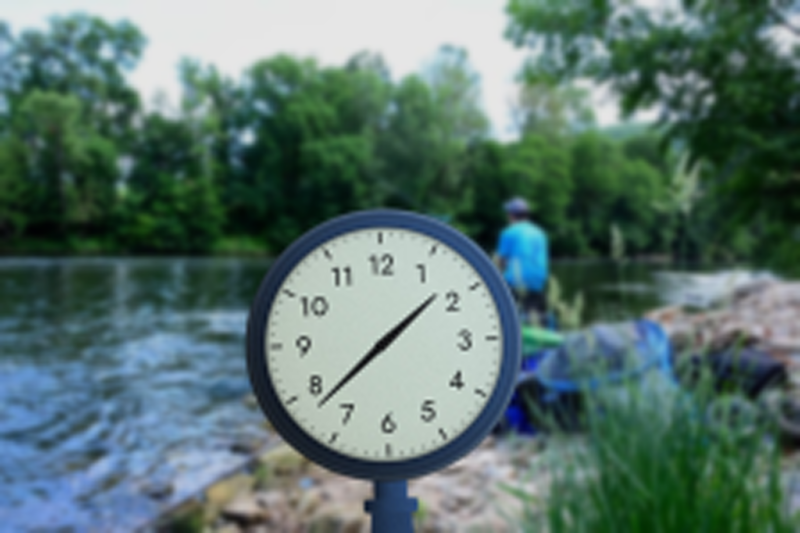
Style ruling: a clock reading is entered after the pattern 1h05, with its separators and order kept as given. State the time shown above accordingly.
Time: 1h38
